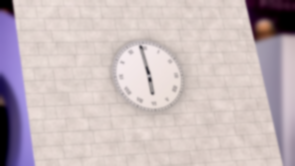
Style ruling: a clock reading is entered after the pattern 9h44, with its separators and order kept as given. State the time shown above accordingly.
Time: 5h59
